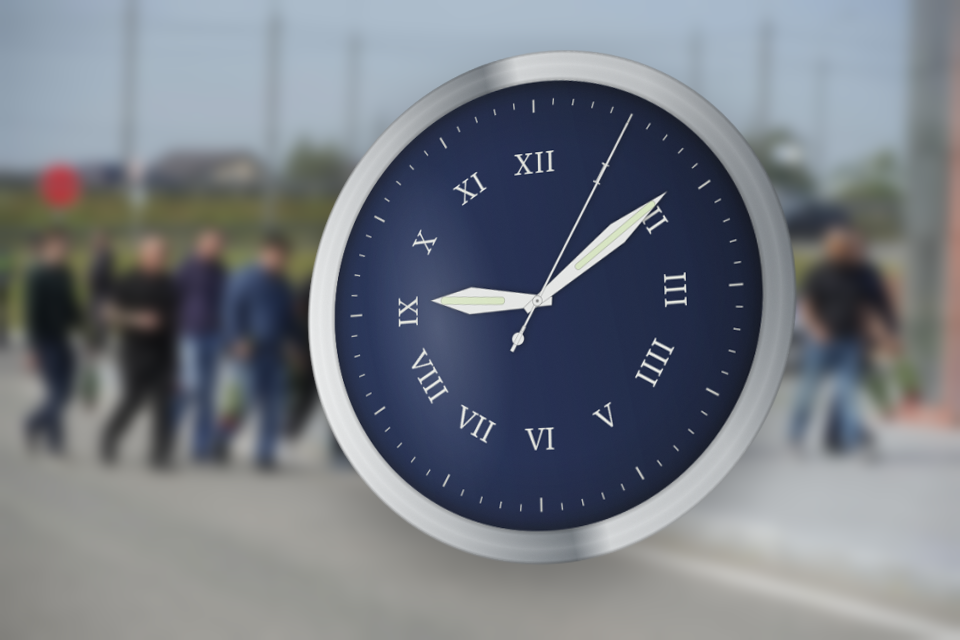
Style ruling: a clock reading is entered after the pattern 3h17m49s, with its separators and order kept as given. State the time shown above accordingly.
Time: 9h09m05s
